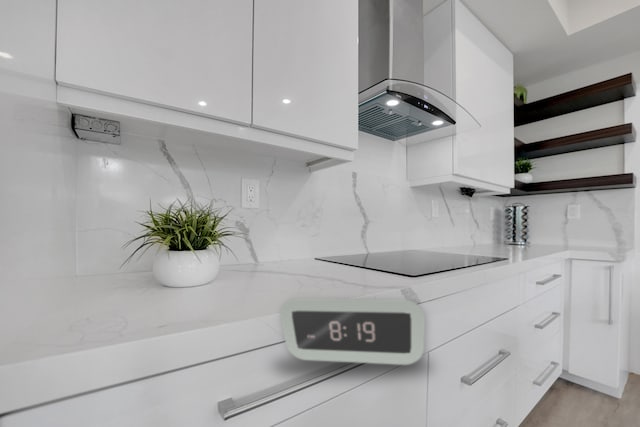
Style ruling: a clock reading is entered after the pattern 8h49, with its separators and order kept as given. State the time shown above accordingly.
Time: 8h19
